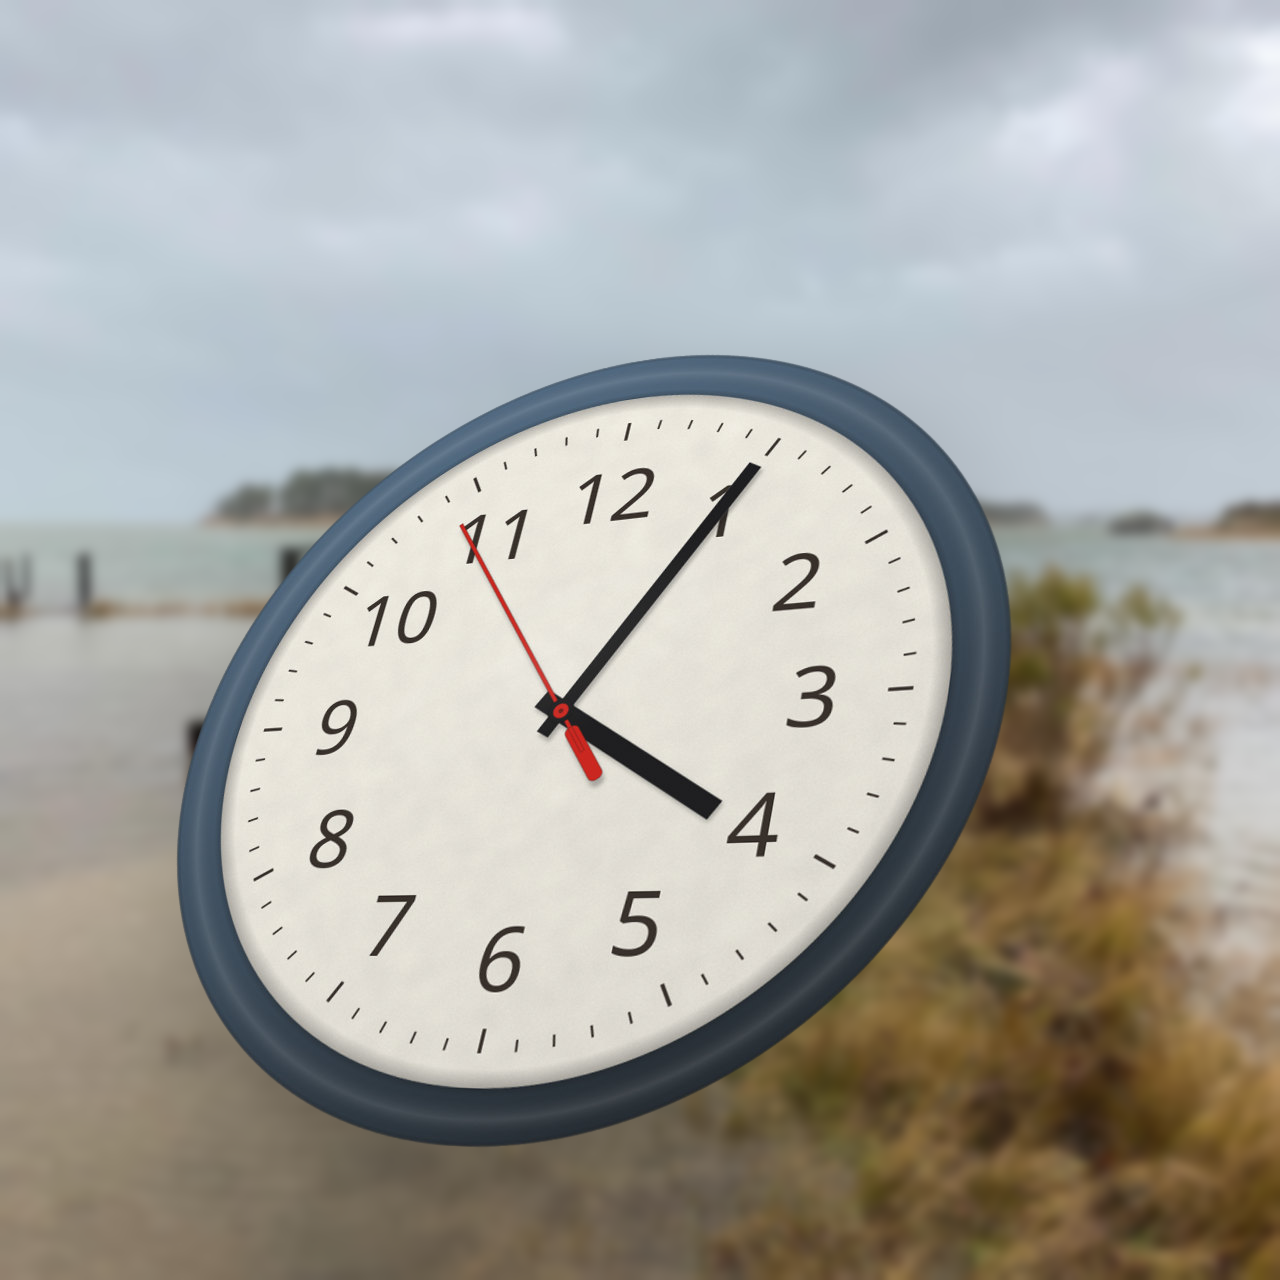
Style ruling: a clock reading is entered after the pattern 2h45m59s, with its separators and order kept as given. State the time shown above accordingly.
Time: 4h04m54s
